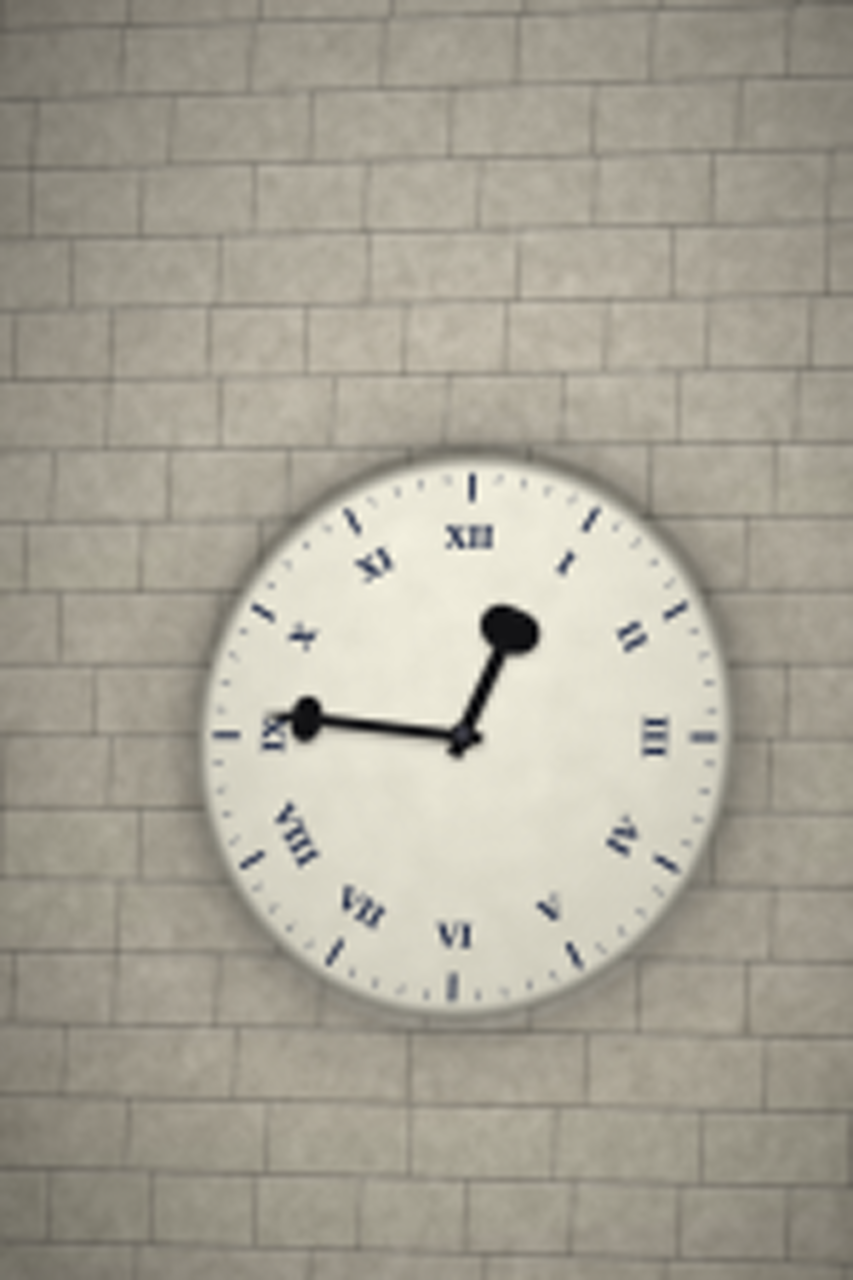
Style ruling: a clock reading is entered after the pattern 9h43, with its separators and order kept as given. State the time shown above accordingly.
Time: 12h46
